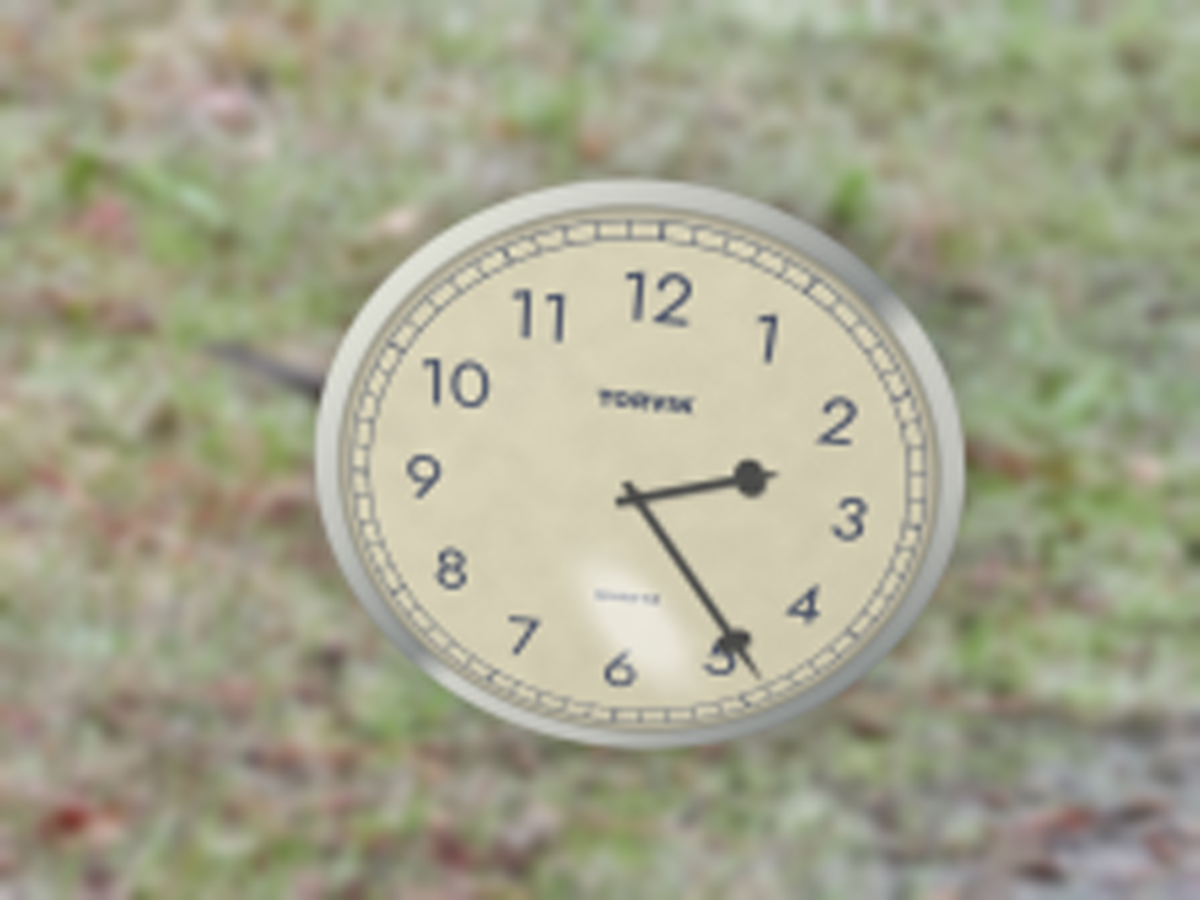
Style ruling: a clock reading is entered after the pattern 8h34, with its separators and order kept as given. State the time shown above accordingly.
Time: 2h24
